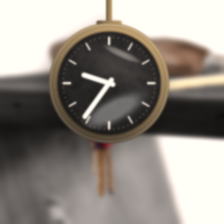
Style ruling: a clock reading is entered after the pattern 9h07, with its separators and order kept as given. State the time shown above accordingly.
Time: 9h36
